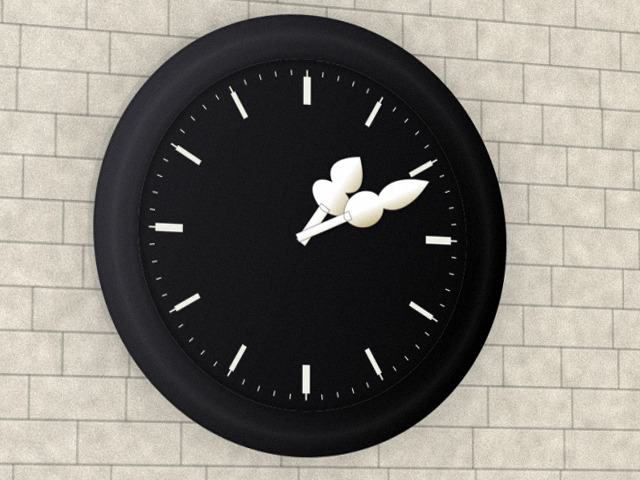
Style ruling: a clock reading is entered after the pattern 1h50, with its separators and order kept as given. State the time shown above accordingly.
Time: 1h11
